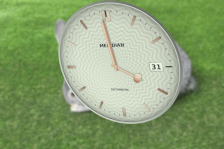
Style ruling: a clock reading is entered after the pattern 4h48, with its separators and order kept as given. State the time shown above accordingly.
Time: 3h59
